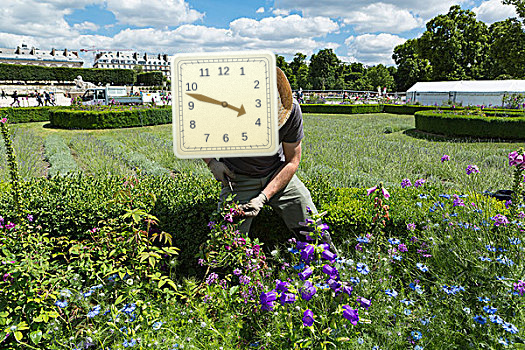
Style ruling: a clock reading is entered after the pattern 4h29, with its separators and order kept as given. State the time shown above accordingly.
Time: 3h48
